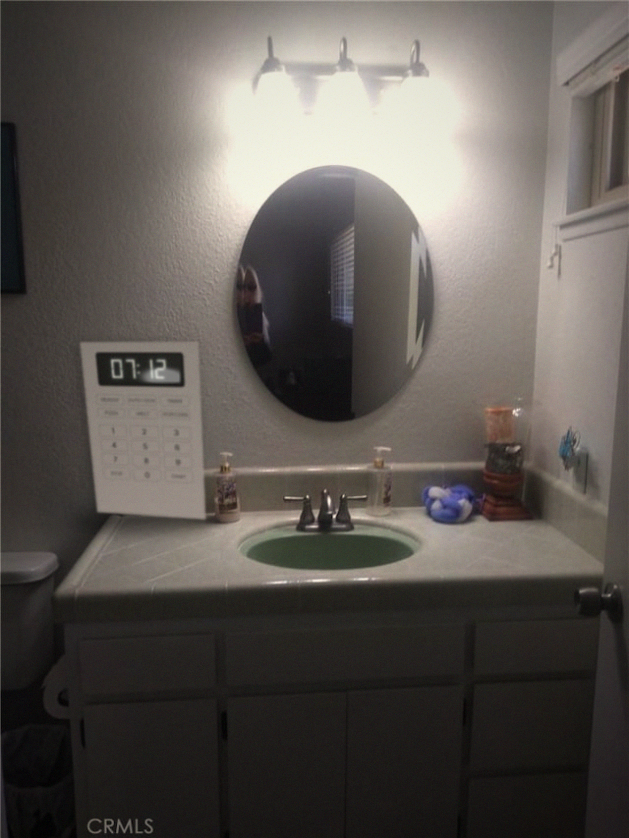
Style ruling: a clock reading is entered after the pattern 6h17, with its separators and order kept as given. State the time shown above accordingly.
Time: 7h12
